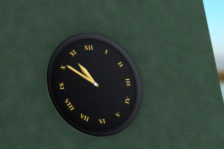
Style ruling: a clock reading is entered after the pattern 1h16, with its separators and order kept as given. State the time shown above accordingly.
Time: 10h51
